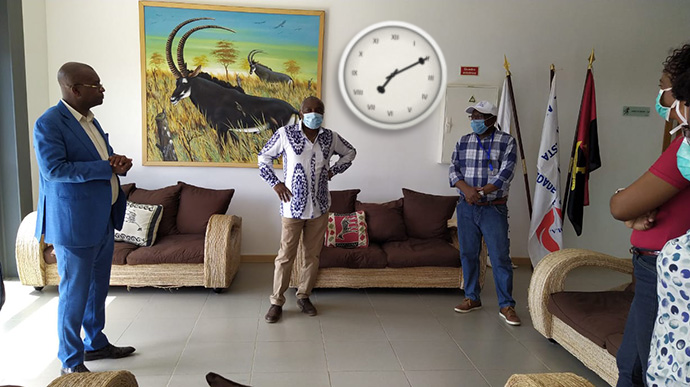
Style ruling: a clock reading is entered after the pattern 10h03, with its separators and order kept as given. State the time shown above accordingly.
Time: 7h10
